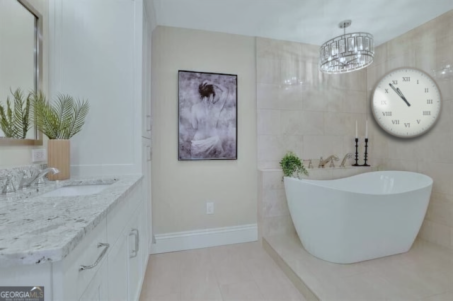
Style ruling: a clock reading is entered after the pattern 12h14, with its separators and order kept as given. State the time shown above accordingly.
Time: 10h53
